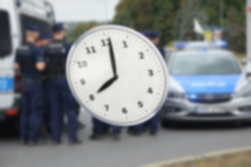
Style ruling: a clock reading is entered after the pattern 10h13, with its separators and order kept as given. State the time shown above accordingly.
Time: 8h01
